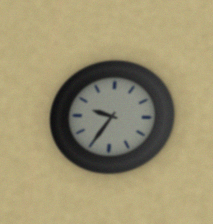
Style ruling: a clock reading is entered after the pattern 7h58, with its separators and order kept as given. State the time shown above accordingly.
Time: 9h35
